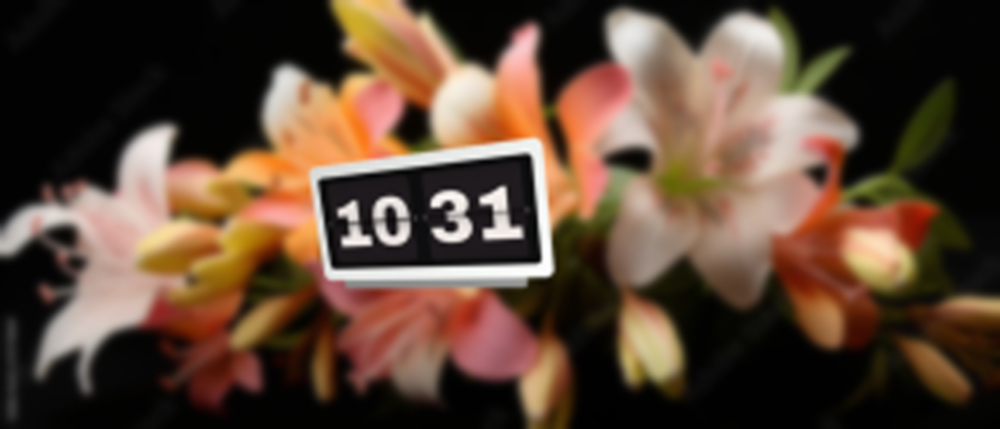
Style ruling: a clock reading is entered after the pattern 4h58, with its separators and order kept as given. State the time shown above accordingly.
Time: 10h31
